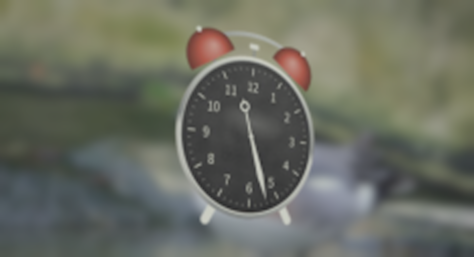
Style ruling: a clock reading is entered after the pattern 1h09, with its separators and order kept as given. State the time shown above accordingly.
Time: 11h27
